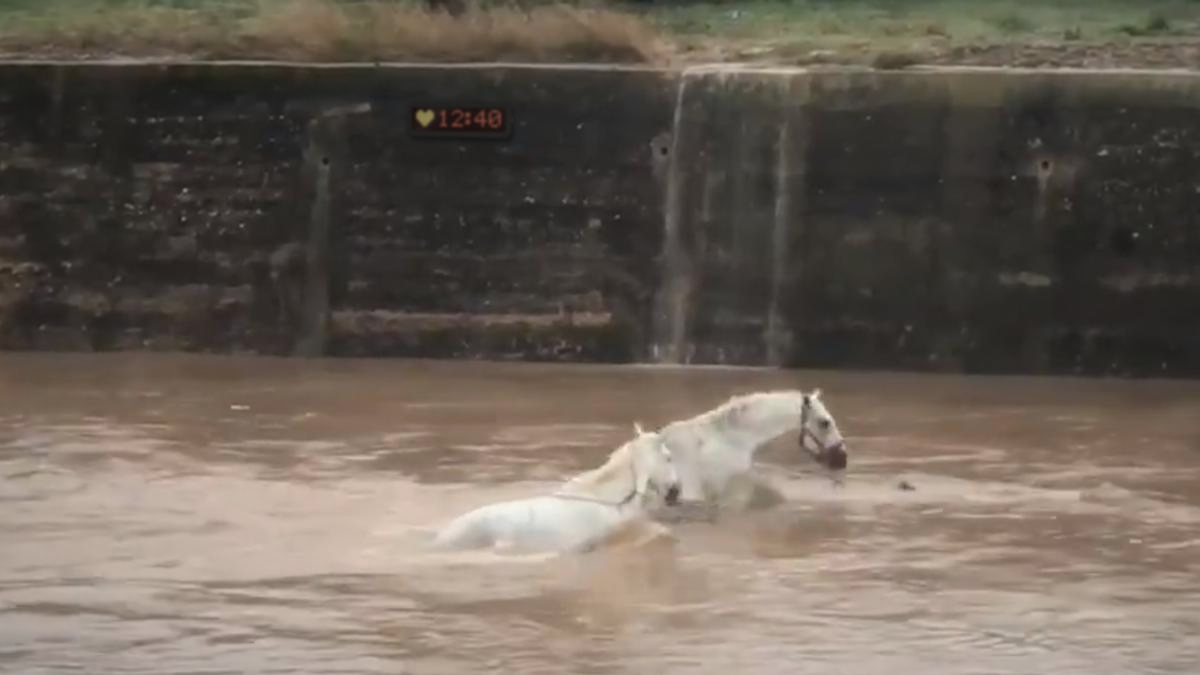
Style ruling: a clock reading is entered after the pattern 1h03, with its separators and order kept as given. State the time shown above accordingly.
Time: 12h40
